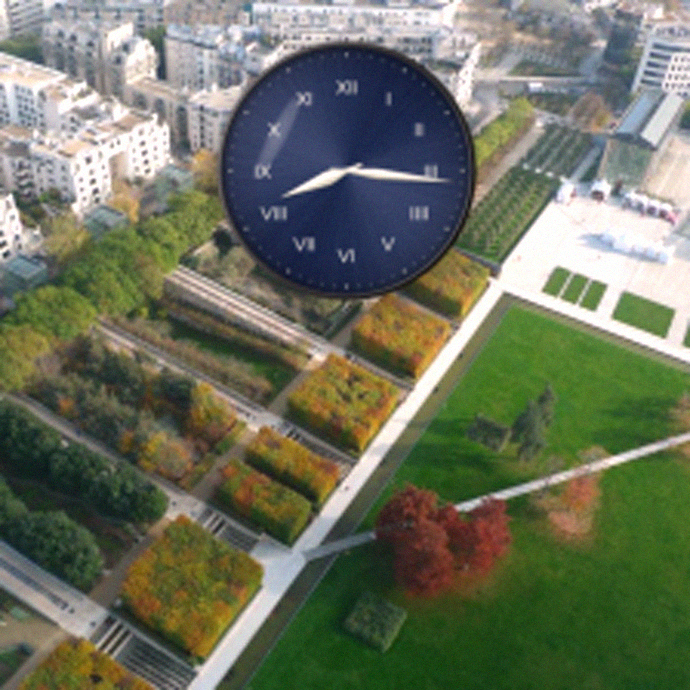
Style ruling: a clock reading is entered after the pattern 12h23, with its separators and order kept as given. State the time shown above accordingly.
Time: 8h16
